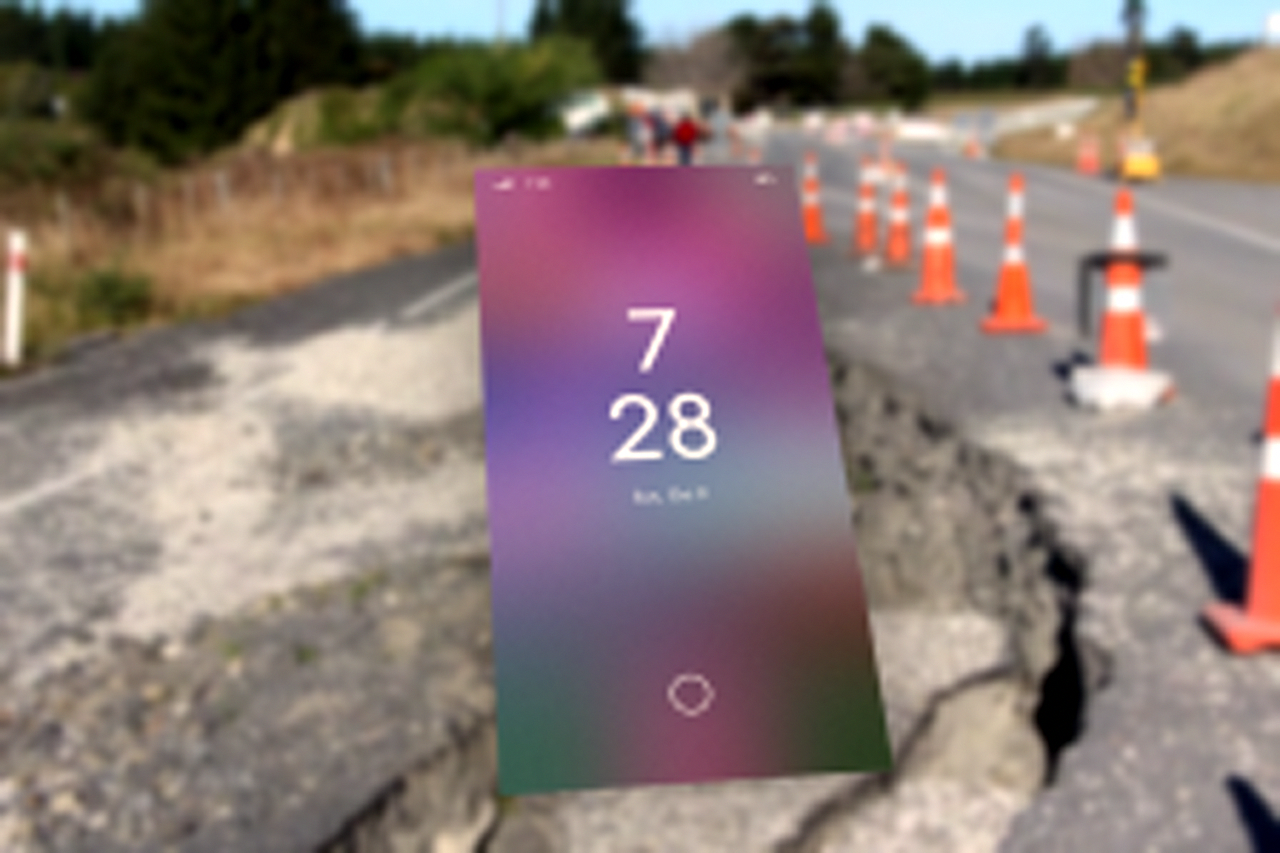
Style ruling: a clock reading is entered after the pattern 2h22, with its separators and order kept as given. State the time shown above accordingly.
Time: 7h28
